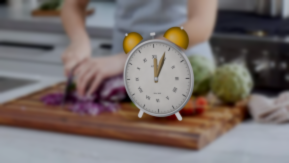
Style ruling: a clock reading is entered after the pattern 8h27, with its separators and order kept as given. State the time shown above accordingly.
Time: 12h04
